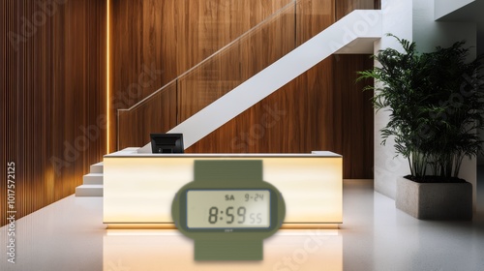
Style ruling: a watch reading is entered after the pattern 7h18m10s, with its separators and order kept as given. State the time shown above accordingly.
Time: 8h59m55s
